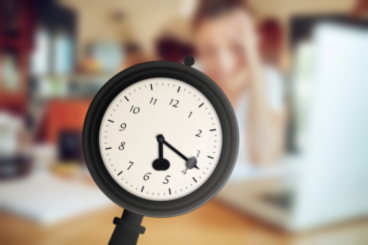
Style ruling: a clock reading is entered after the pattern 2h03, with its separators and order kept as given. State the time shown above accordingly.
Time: 5h18
